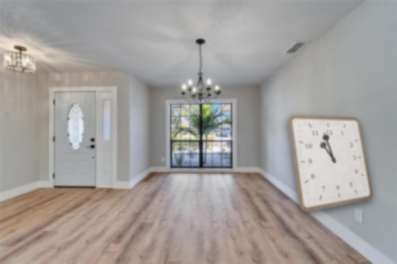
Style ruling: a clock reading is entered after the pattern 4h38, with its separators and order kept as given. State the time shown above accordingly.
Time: 10h58
